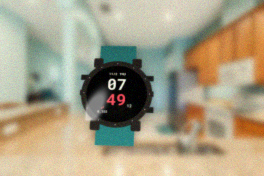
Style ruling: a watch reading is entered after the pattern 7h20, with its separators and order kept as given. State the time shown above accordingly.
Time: 7h49
